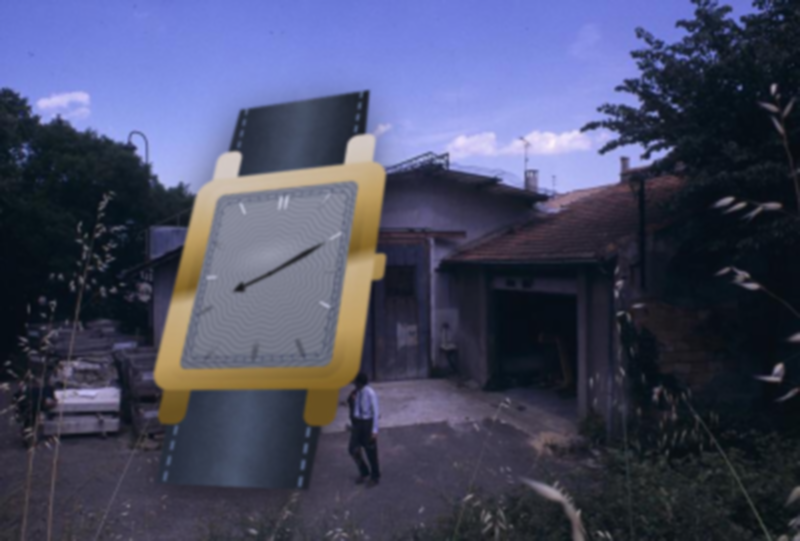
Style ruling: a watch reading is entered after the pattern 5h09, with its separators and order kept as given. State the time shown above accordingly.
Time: 8h10
